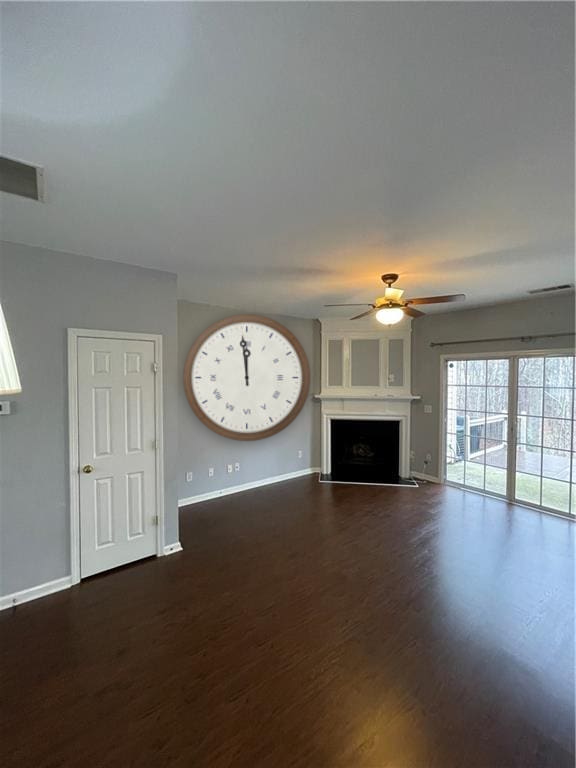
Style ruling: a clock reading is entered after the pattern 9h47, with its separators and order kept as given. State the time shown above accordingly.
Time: 11h59
